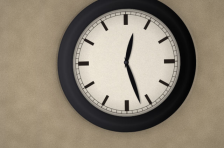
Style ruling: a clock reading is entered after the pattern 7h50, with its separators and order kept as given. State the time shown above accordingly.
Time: 12h27
